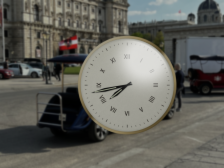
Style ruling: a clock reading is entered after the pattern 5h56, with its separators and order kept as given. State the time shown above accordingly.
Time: 7h43
